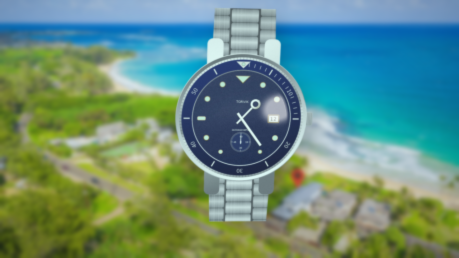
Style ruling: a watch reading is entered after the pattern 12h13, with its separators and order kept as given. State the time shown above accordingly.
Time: 1h24
